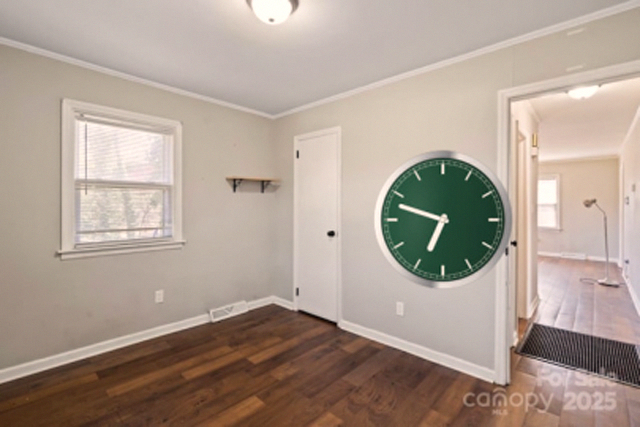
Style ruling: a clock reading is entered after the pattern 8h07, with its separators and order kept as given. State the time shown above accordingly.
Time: 6h48
